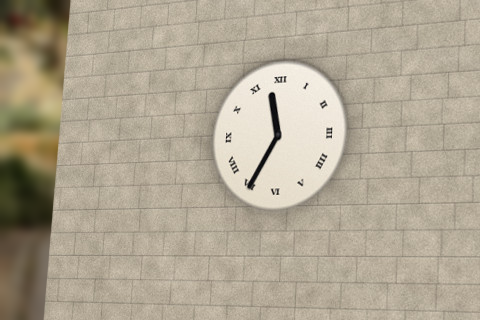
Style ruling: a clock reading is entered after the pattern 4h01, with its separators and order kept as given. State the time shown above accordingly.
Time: 11h35
